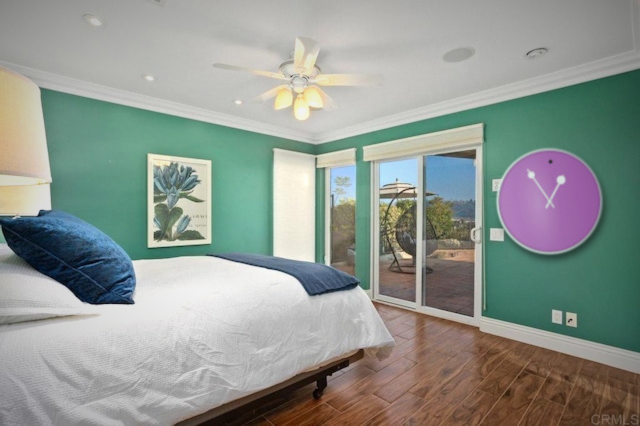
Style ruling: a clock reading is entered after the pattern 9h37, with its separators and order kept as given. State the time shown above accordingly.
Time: 12h54
